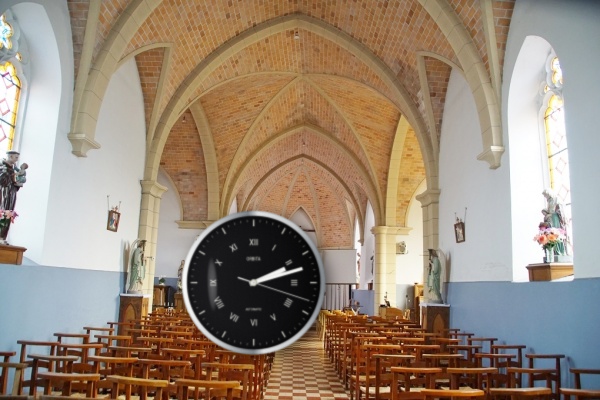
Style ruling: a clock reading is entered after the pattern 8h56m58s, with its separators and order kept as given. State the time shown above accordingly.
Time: 2h12m18s
